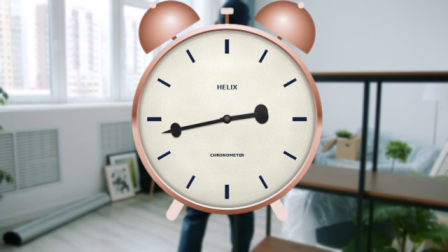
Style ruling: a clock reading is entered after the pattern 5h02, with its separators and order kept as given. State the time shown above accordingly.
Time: 2h43
